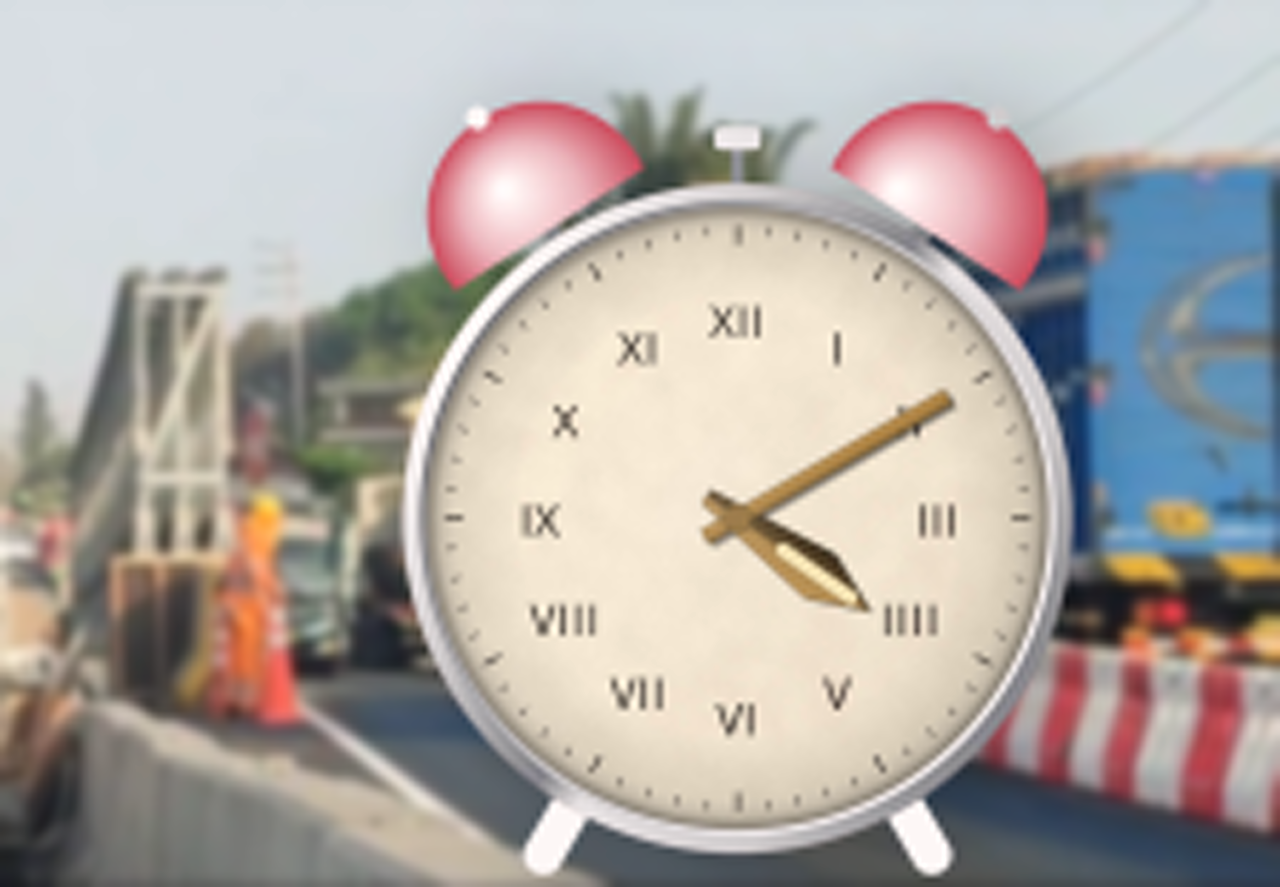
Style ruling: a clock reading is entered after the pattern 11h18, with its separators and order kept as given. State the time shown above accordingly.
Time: 4h10
